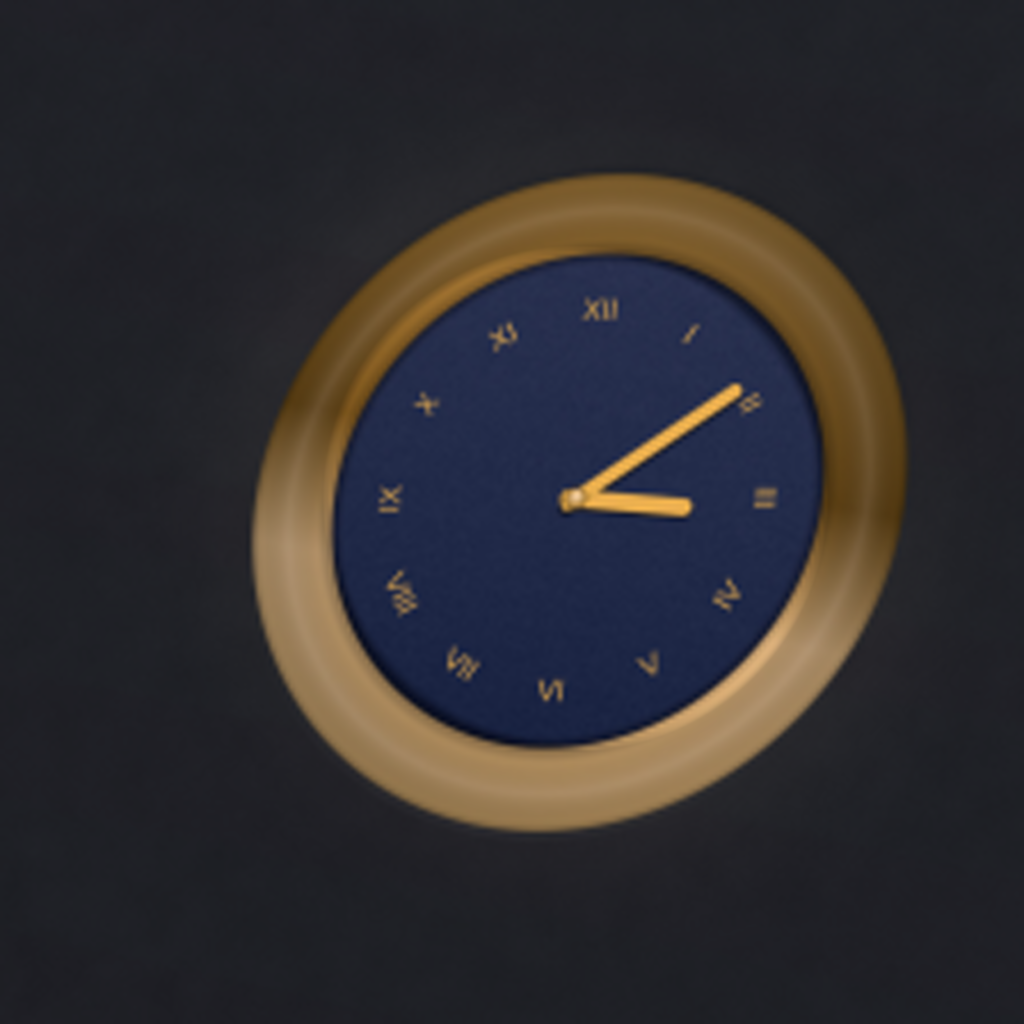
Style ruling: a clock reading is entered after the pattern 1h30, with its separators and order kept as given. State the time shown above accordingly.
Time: 3h09
